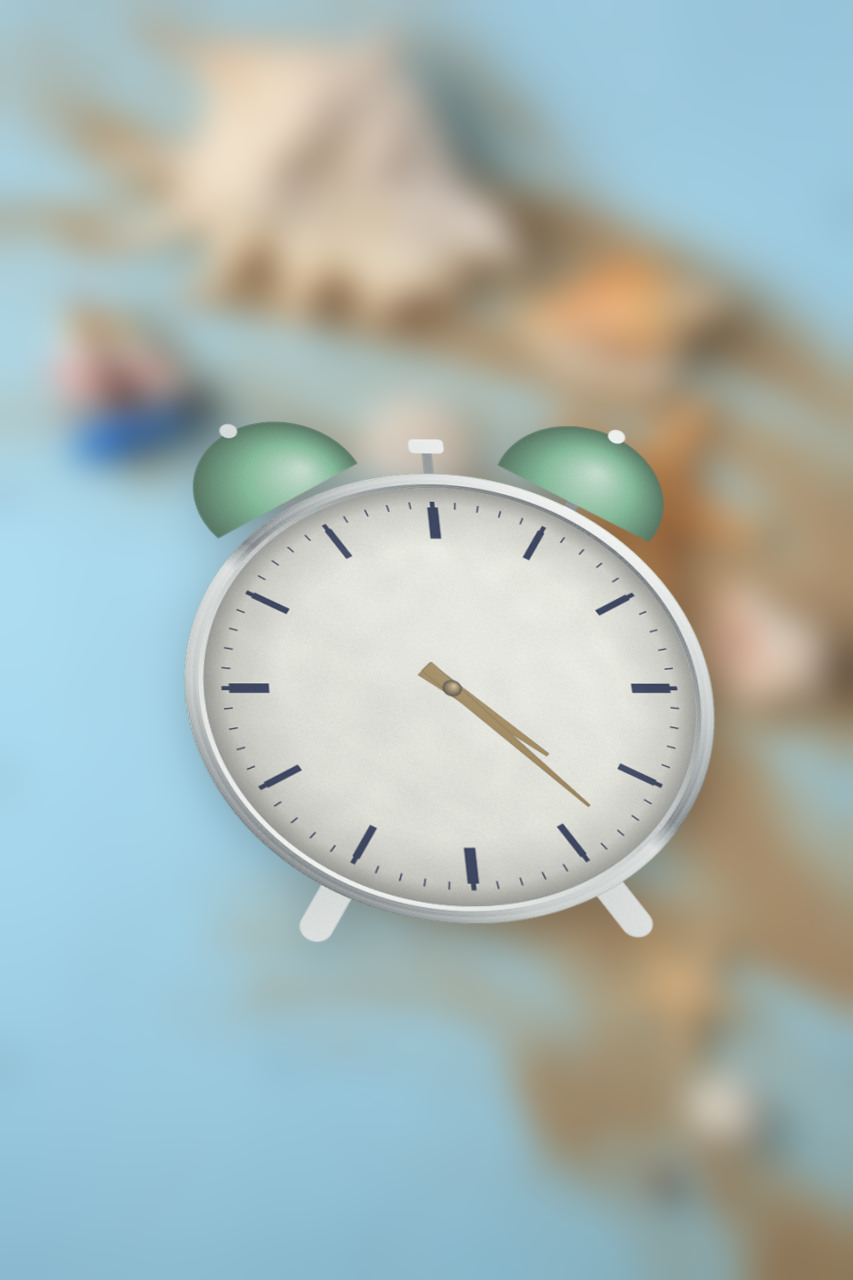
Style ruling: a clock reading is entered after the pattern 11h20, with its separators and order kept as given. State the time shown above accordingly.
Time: 4h23
